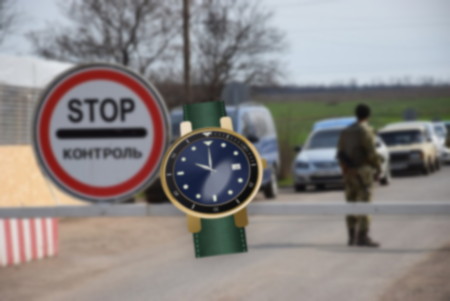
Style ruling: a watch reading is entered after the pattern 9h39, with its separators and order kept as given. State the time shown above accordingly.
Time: 10h00
